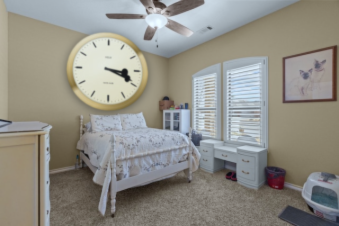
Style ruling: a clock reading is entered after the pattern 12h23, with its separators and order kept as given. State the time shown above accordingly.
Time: 3h19
